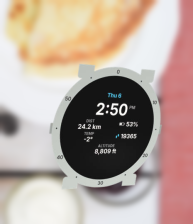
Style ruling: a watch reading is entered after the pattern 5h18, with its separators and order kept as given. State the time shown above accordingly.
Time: 2h50
